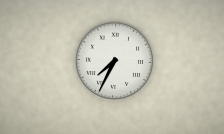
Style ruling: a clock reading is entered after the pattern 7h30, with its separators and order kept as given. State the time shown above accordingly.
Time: 7h34
